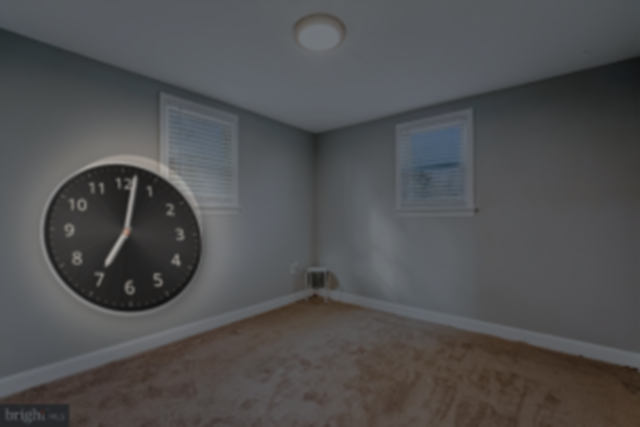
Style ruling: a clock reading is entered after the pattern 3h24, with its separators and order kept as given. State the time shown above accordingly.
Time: 7h02
